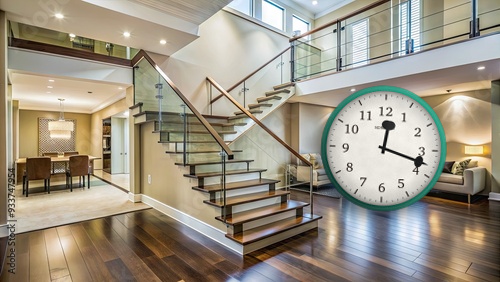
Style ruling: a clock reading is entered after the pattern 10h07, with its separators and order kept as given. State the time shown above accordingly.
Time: 12h18
